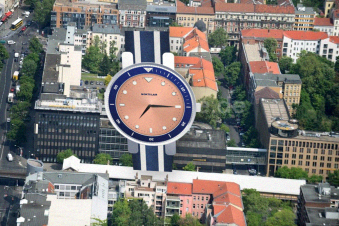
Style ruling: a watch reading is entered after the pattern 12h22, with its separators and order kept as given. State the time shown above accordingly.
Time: 7h15
